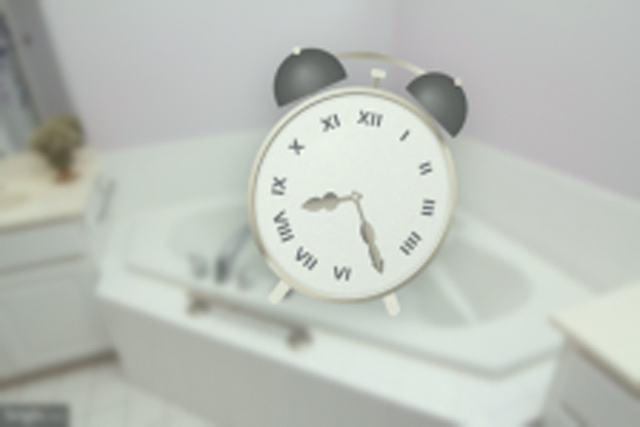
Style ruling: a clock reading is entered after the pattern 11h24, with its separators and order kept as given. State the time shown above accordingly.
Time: 8h25
